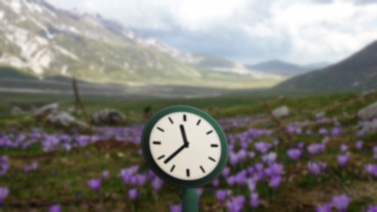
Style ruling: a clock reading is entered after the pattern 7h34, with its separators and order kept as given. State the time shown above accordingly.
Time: 11h38
